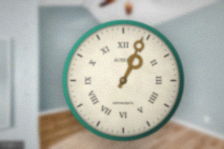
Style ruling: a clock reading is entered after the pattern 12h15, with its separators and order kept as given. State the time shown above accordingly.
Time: 1h04
